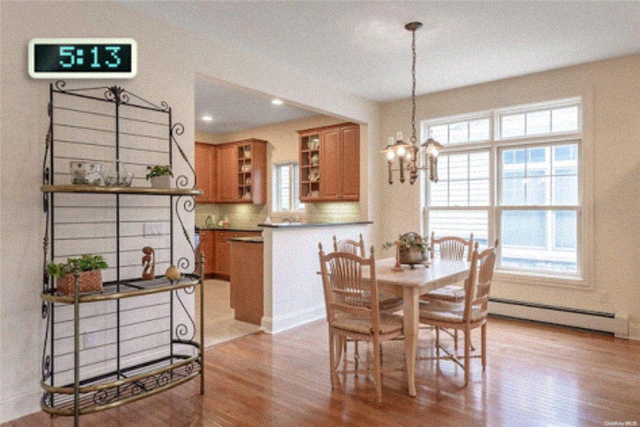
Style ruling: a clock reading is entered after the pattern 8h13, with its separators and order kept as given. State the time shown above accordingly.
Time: 5h13
